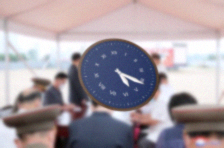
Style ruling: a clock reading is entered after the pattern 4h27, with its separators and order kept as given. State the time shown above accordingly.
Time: 5h21
